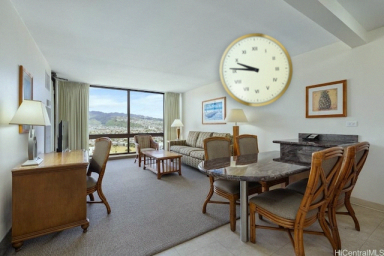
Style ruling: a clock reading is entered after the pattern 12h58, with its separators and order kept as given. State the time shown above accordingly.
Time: 9h46
